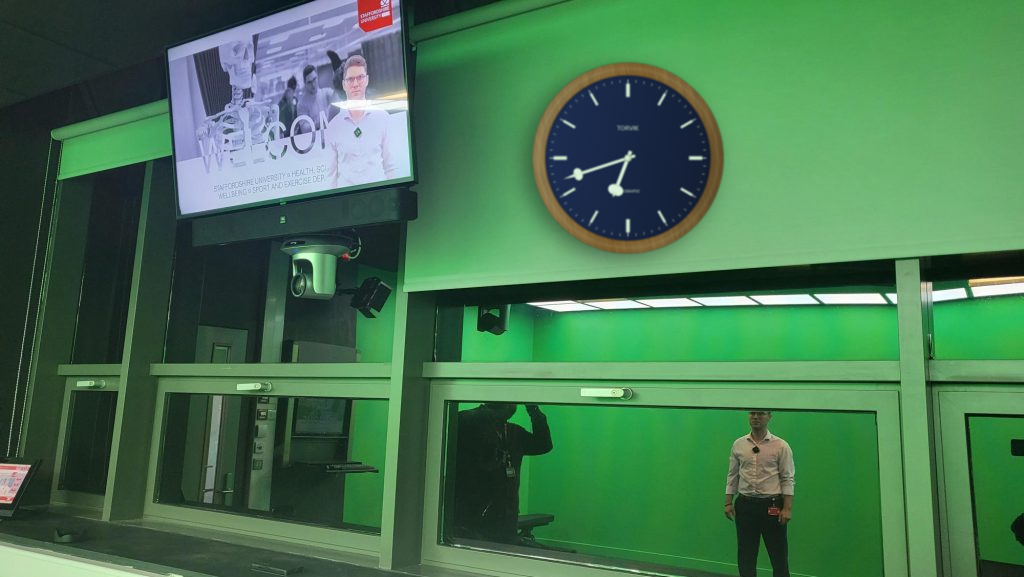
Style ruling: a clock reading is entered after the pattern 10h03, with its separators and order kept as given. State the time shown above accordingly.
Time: 6h42
